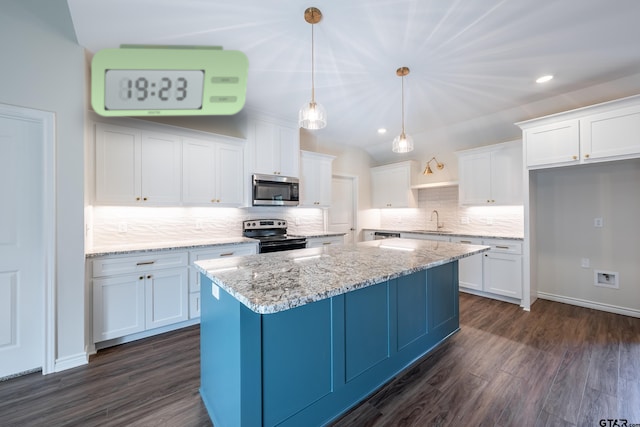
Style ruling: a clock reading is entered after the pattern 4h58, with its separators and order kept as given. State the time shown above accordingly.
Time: 19h23
